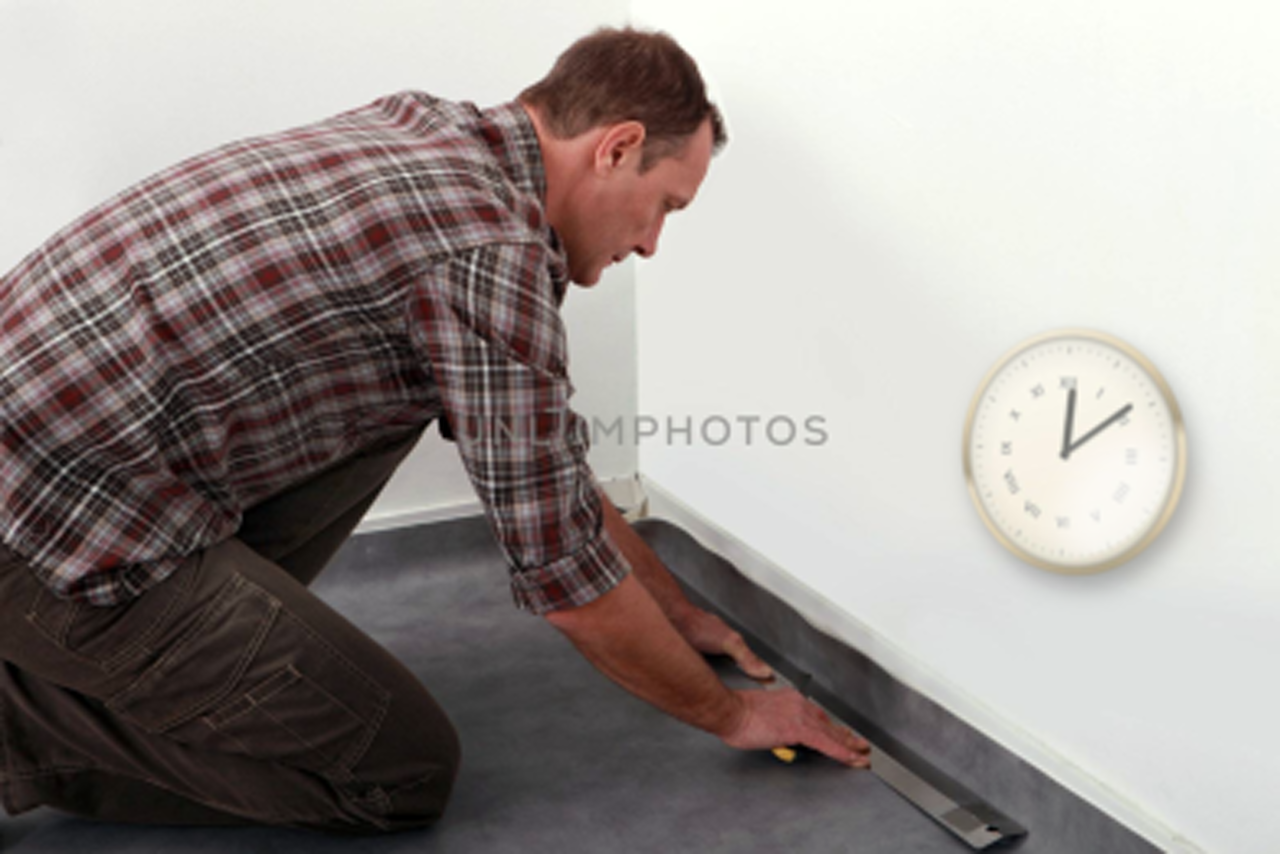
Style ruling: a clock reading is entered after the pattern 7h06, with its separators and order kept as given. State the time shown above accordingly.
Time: 12h09
